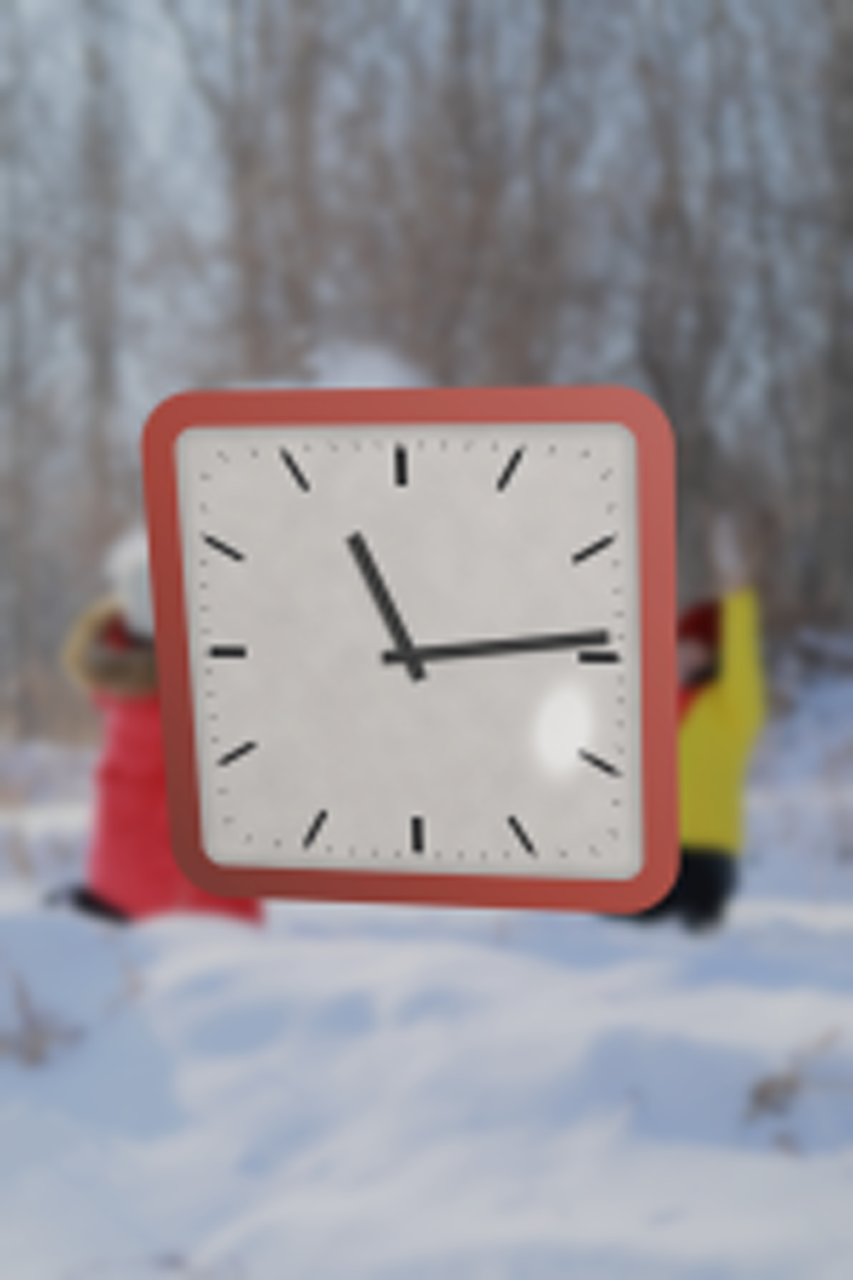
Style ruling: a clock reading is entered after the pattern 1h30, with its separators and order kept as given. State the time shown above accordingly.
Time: 11h14
